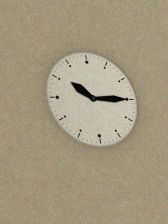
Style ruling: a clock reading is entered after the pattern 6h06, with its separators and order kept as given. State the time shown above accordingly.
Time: 10h15
